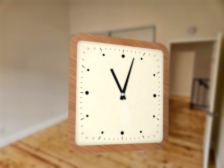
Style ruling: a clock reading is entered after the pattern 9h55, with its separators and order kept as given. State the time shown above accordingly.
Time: 11h03
